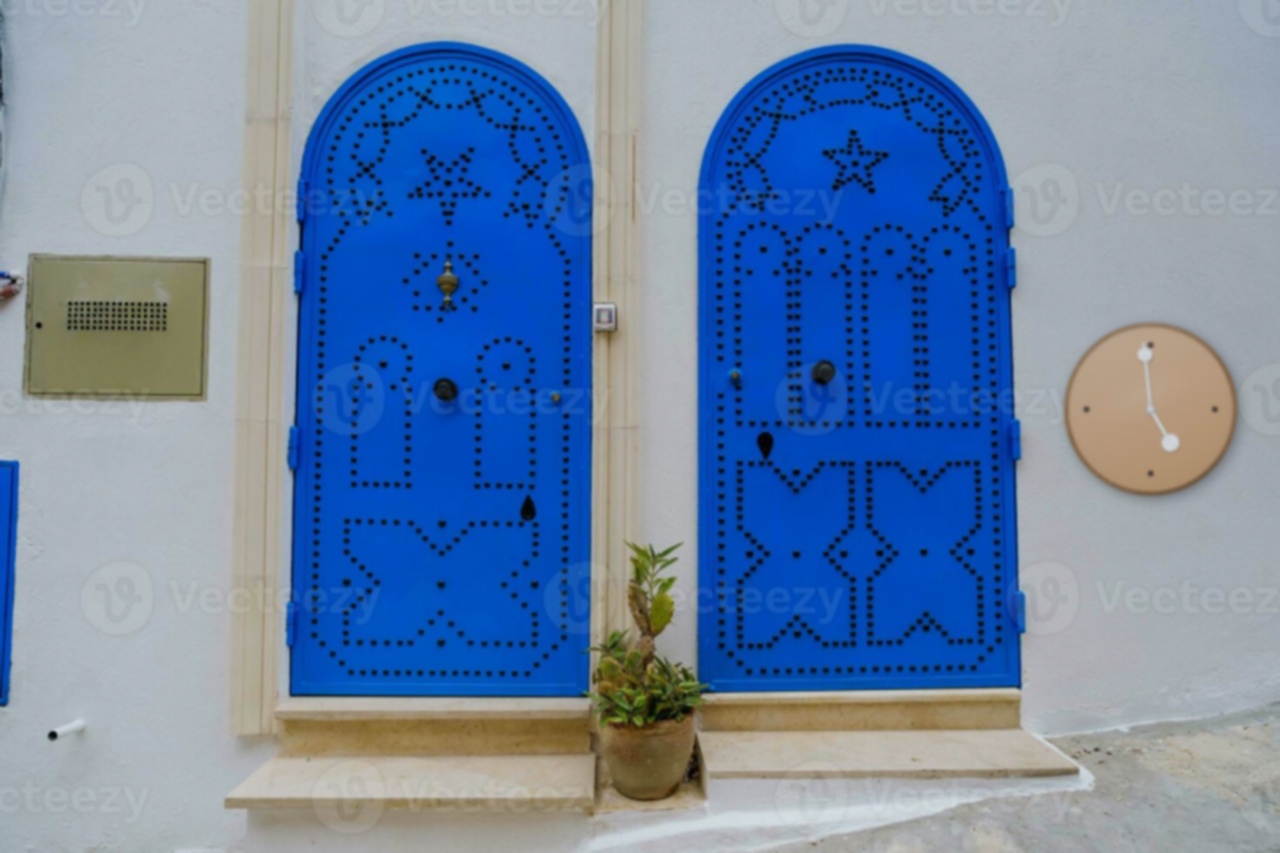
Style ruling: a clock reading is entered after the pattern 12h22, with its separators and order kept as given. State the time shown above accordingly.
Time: 4h59
